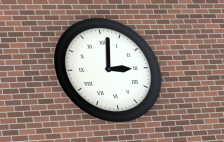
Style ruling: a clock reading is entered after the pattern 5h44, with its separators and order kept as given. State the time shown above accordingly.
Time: 3h02
